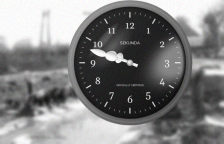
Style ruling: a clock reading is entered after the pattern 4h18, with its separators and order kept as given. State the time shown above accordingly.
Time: 9h48
